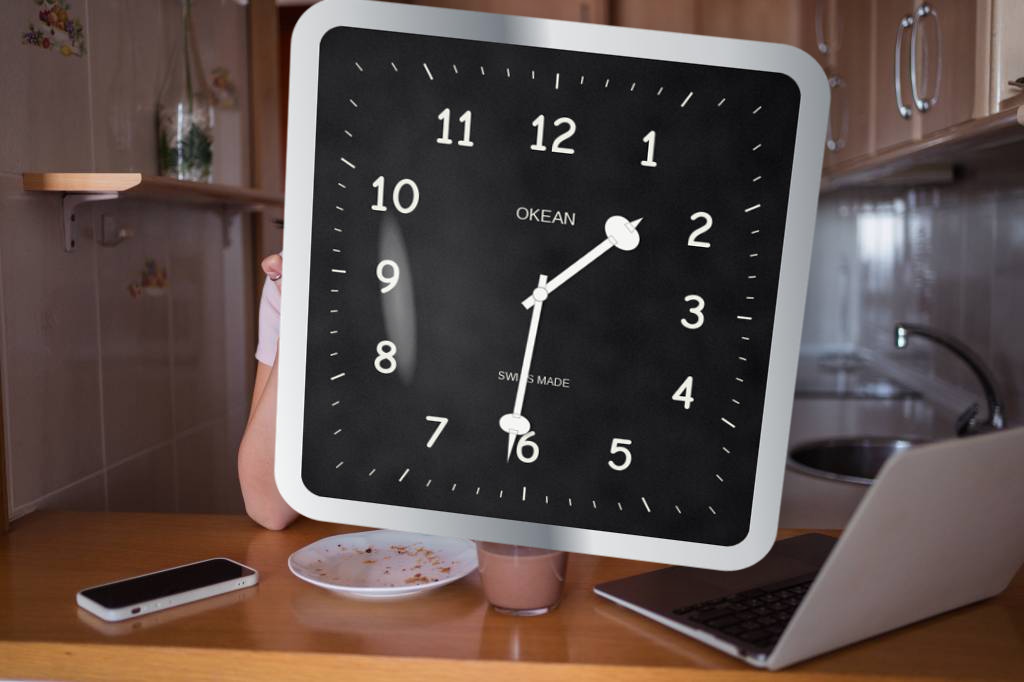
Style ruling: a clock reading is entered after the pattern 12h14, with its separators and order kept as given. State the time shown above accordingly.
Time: 1h31
